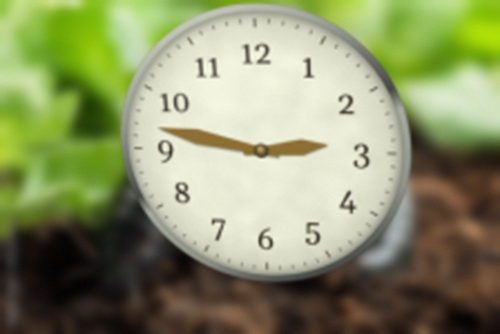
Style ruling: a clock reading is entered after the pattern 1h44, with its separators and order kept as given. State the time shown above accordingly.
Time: 2h47
